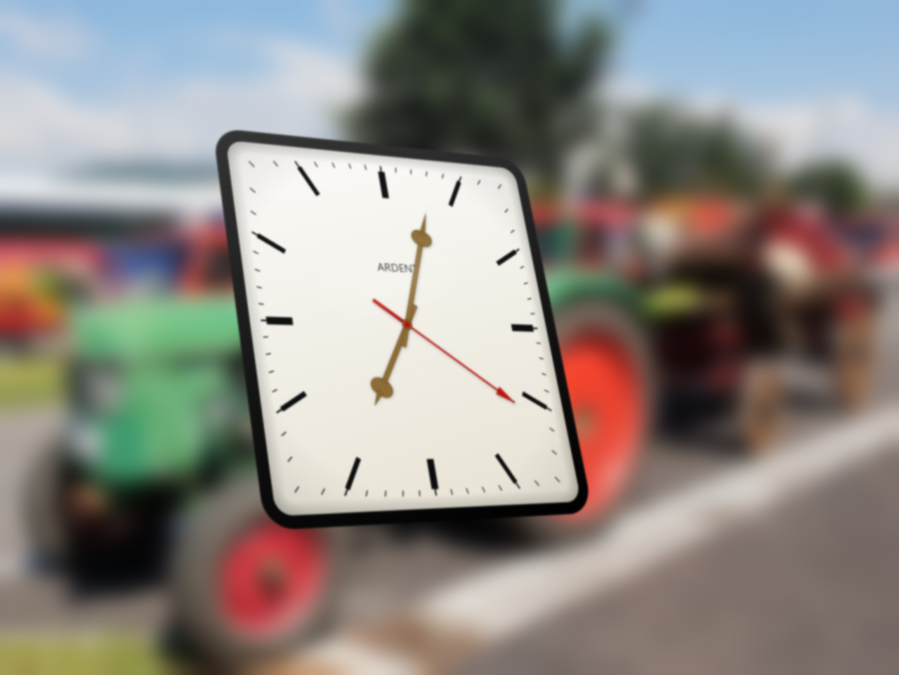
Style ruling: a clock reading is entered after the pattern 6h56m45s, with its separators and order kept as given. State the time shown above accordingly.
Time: 7h03m21s
